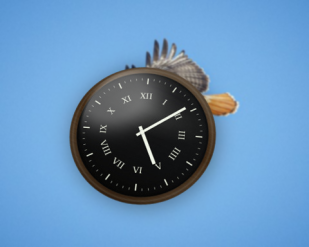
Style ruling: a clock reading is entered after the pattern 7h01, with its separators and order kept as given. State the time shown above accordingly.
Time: 5h09
